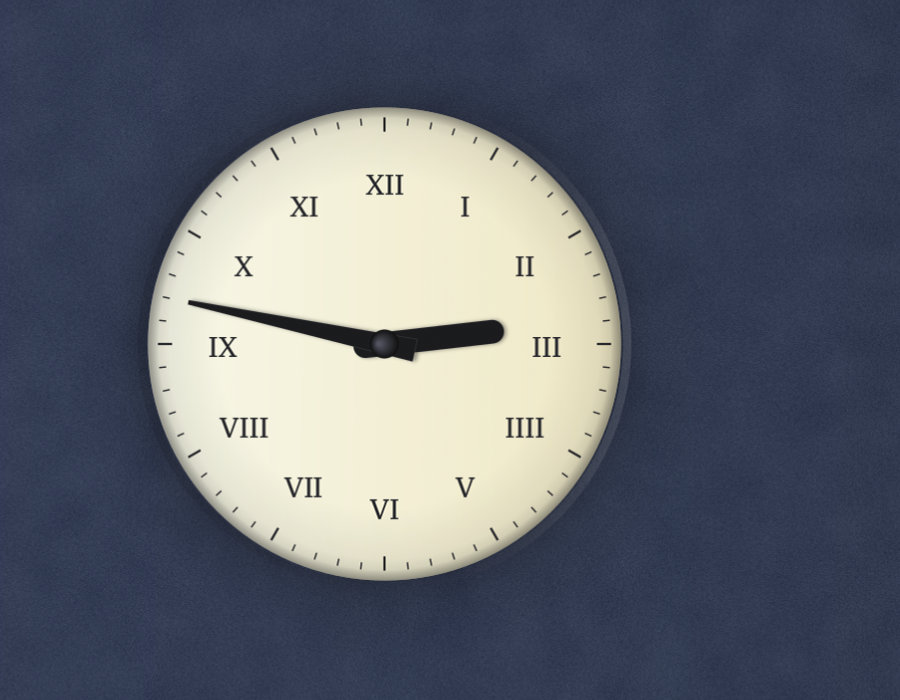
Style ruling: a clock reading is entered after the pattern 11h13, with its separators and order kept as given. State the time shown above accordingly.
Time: 2h47
